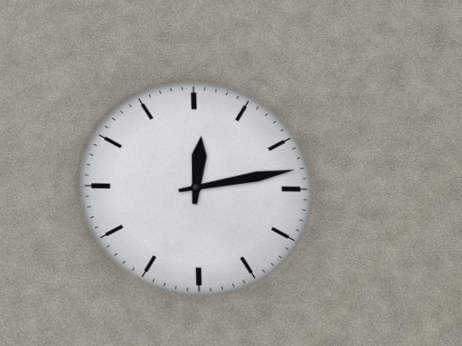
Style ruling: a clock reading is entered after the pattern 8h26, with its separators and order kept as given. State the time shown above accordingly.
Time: 12h13
